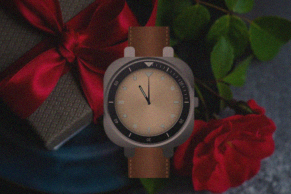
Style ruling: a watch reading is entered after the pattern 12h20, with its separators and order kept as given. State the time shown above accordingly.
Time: 11h00
